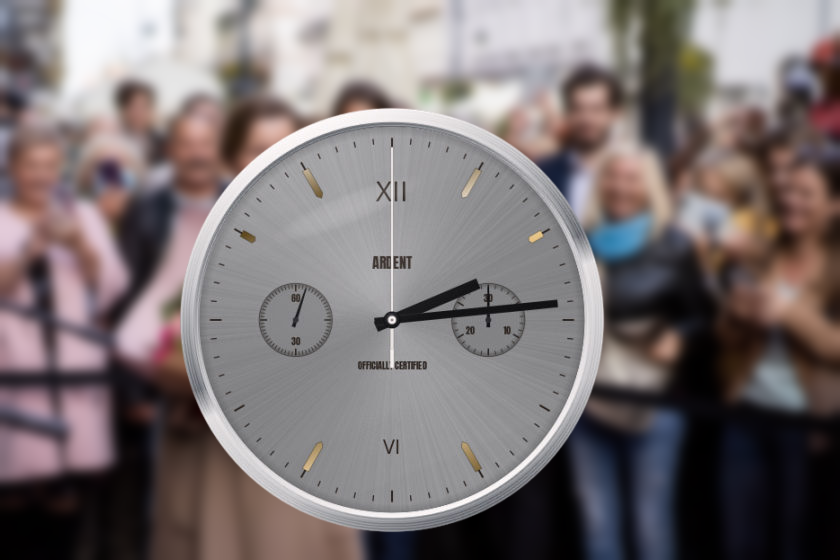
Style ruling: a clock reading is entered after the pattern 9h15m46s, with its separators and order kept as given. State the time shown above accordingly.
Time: 2h14m03s
